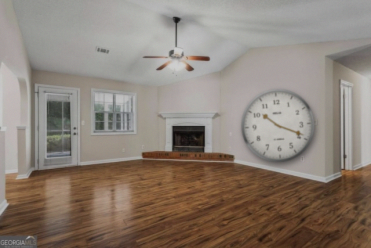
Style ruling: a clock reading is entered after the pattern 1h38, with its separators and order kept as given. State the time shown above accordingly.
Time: 10h19
